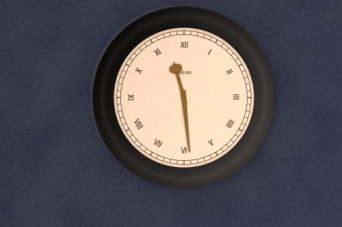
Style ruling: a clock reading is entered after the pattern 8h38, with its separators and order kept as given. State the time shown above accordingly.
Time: 11h29
